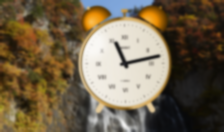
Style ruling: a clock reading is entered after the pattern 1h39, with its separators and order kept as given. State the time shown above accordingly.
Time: 11h13
